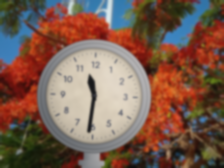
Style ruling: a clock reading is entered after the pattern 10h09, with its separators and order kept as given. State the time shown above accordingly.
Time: 11h31
